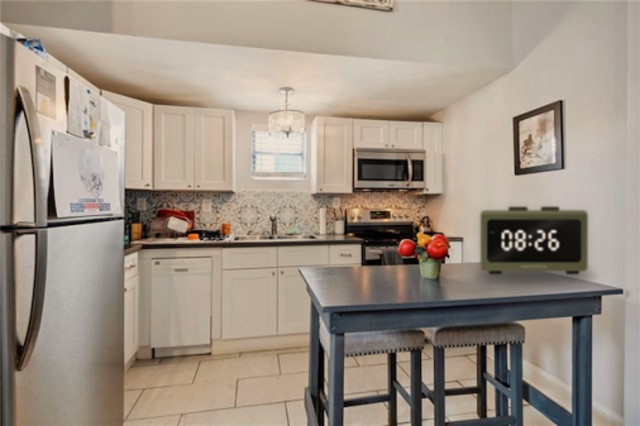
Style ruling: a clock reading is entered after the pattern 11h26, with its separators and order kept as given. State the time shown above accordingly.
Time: 8h26
